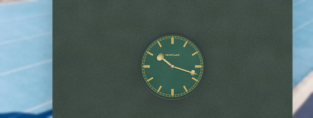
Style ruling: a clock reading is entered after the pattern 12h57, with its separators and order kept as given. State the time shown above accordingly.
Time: 10h18
